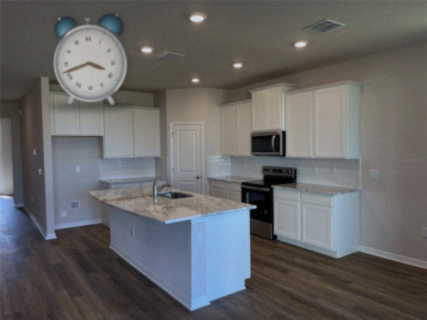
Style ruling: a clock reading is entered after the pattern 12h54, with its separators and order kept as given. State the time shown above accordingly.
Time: 3h42
